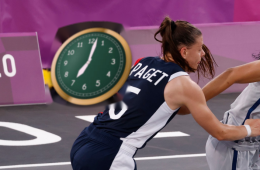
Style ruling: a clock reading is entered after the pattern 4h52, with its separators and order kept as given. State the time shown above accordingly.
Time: 7h02
